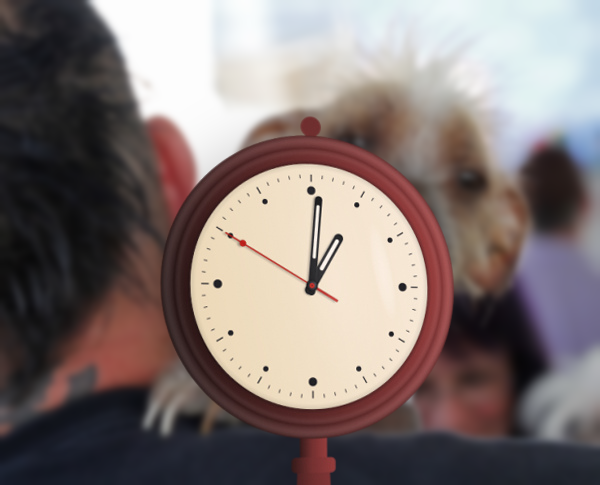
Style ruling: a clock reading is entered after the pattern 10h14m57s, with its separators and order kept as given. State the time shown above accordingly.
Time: 1h00m50s
